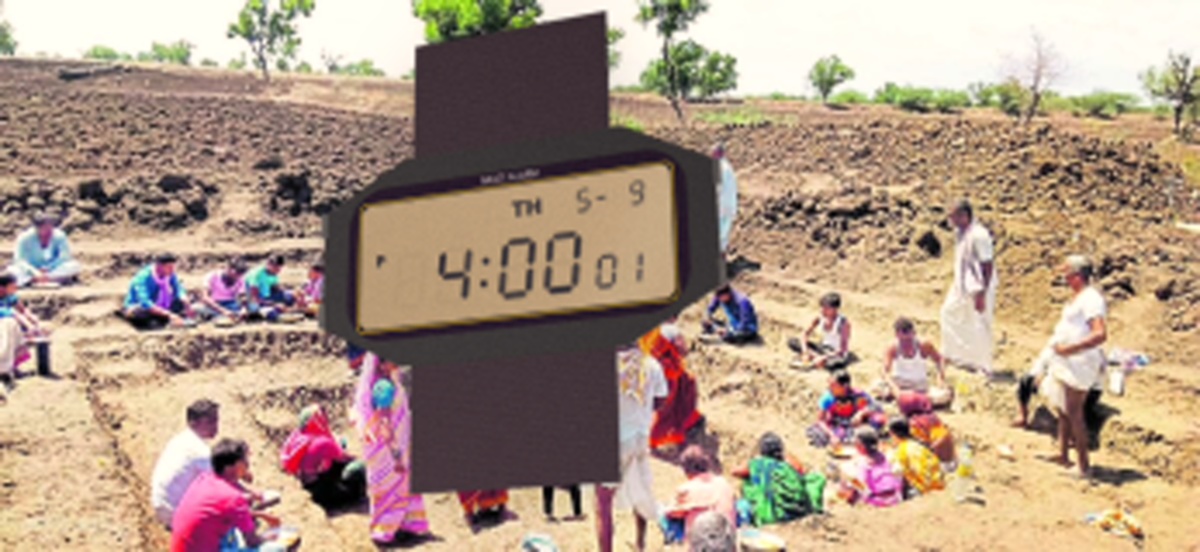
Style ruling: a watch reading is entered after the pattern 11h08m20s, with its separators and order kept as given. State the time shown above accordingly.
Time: 4h00m01s
